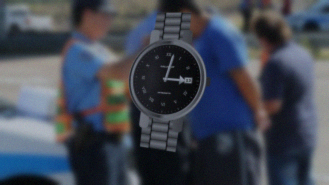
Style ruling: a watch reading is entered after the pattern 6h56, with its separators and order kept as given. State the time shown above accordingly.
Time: 3h02
